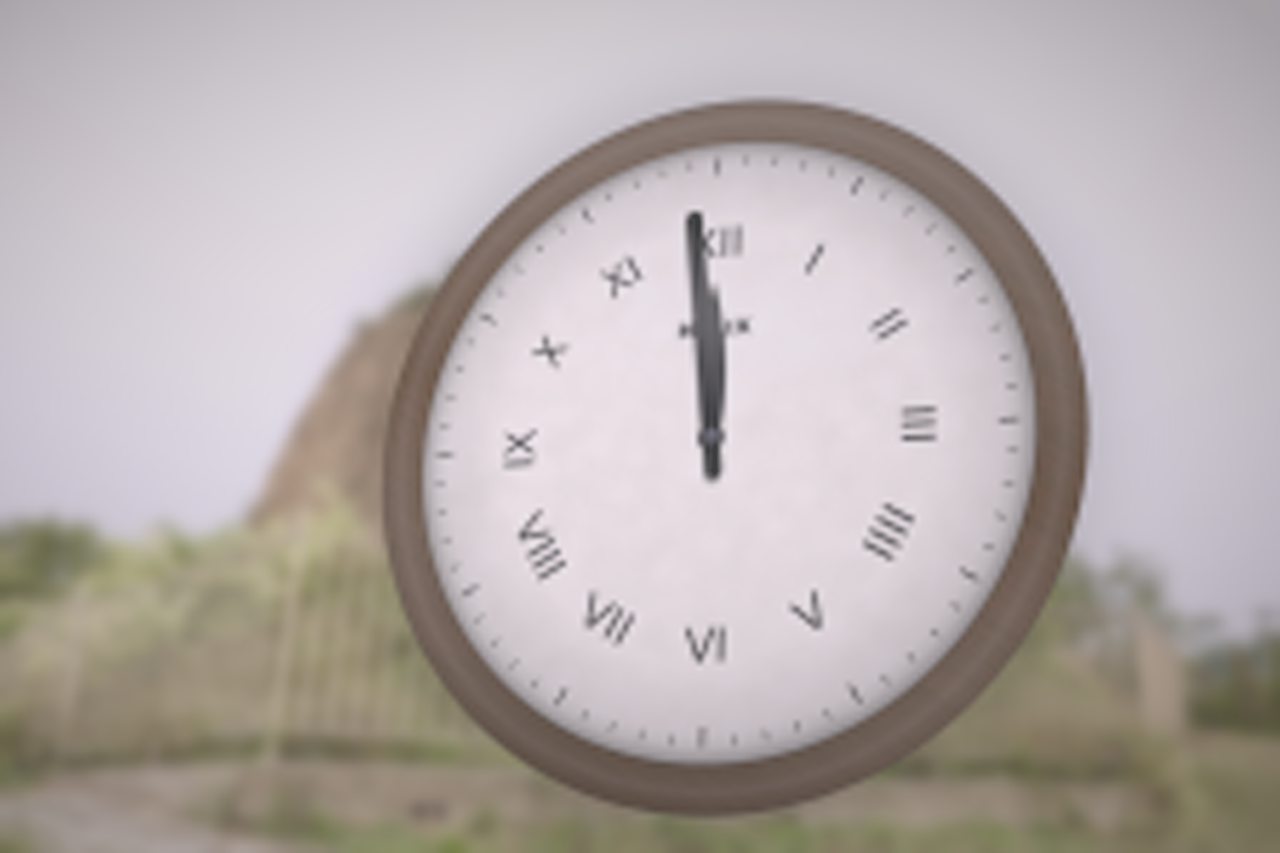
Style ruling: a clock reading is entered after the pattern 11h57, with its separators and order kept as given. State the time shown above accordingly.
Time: 11h59
